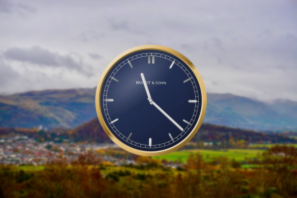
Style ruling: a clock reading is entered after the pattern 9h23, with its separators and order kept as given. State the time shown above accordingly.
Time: 11h22
